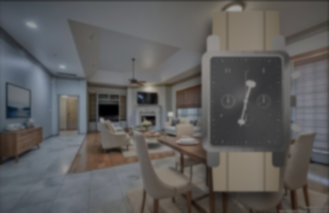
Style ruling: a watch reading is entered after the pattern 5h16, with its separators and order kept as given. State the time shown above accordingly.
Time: 12h32
